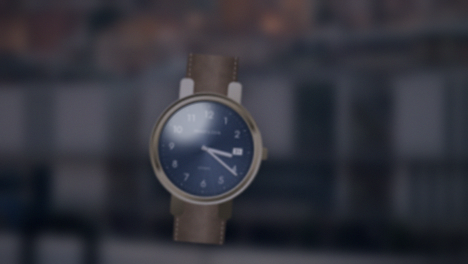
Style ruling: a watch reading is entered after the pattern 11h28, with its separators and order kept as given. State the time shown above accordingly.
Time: 3h21
